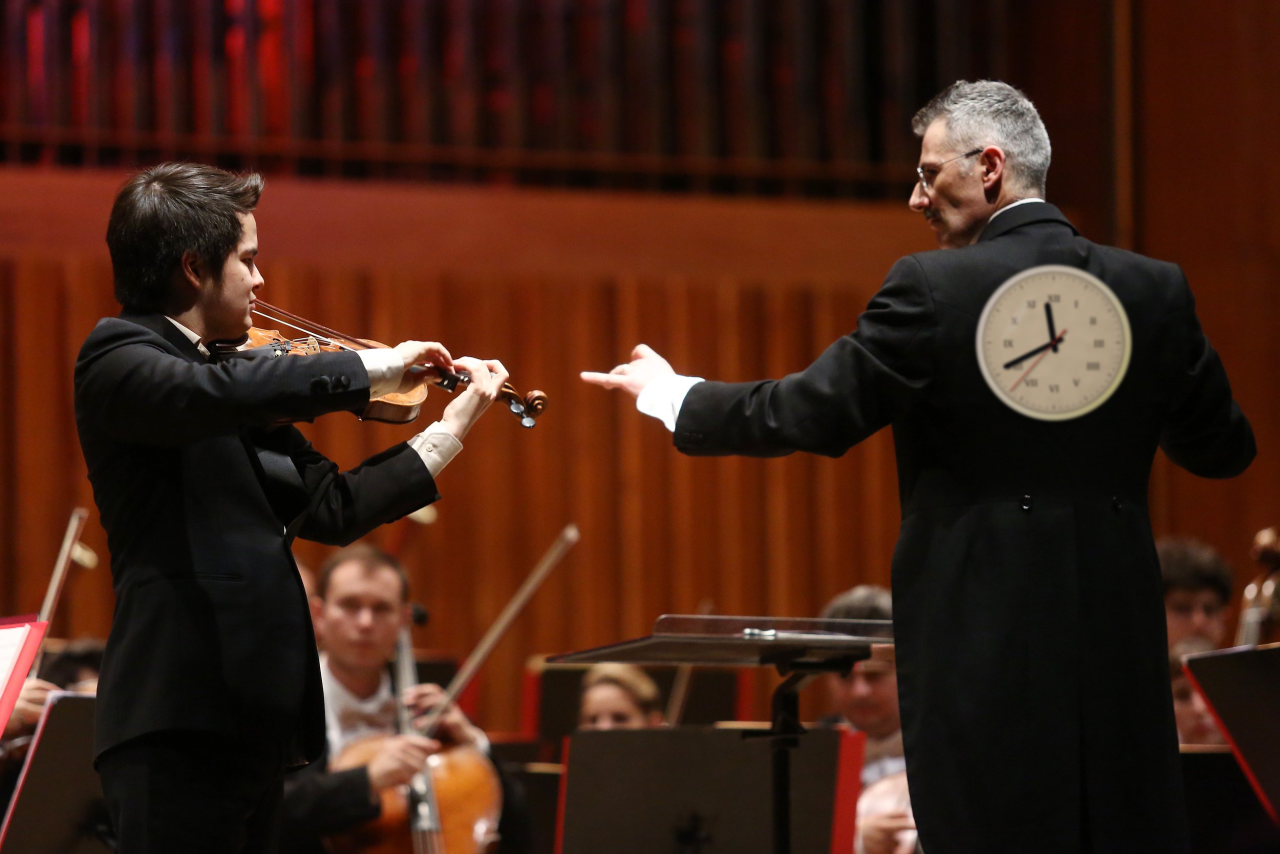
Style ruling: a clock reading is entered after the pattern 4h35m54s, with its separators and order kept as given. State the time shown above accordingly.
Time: 11h40m37s
